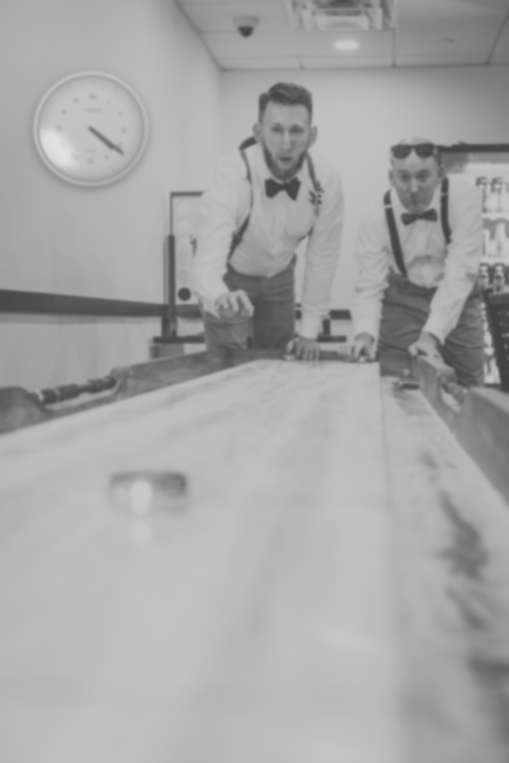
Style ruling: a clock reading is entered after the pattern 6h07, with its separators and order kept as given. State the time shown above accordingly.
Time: 4h21
